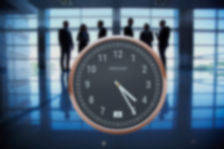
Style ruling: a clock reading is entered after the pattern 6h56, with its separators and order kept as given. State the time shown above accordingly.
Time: 4h25
